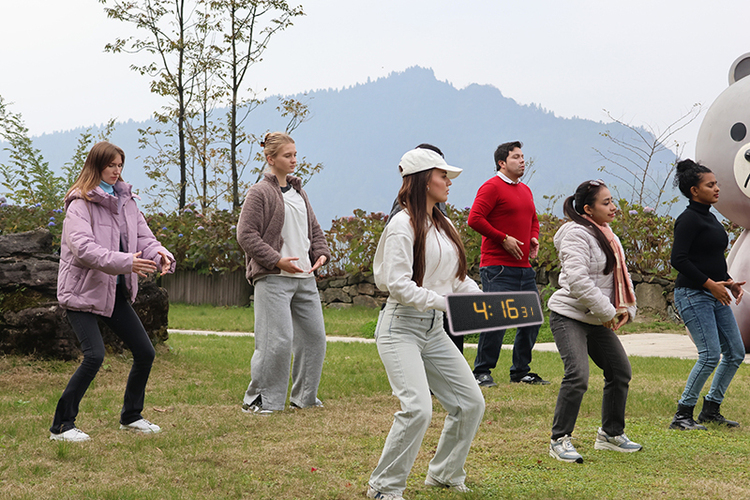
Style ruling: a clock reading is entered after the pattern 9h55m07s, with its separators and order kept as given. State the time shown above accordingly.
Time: 4h16m31s
